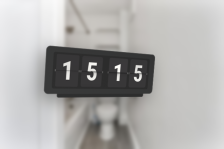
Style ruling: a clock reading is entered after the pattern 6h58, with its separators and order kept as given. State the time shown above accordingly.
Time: 15h15
